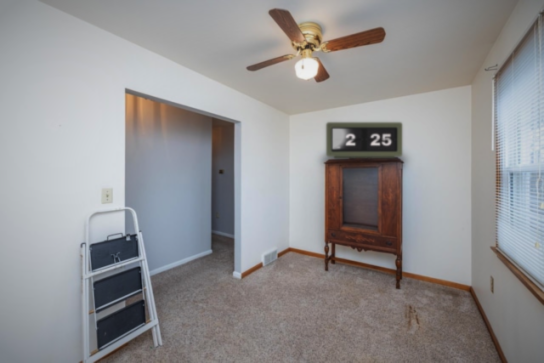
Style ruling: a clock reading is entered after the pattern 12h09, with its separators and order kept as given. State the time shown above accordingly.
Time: 2h25
